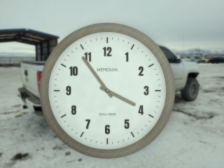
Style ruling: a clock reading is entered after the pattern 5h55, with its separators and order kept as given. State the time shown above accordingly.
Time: 3h54
